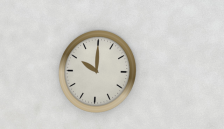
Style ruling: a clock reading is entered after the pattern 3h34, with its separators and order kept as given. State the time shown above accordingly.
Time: 10h00
